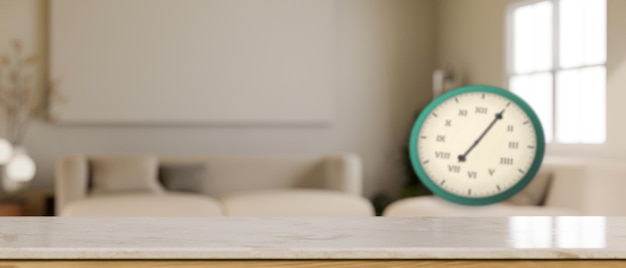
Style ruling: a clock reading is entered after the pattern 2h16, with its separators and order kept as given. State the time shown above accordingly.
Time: 7h05
